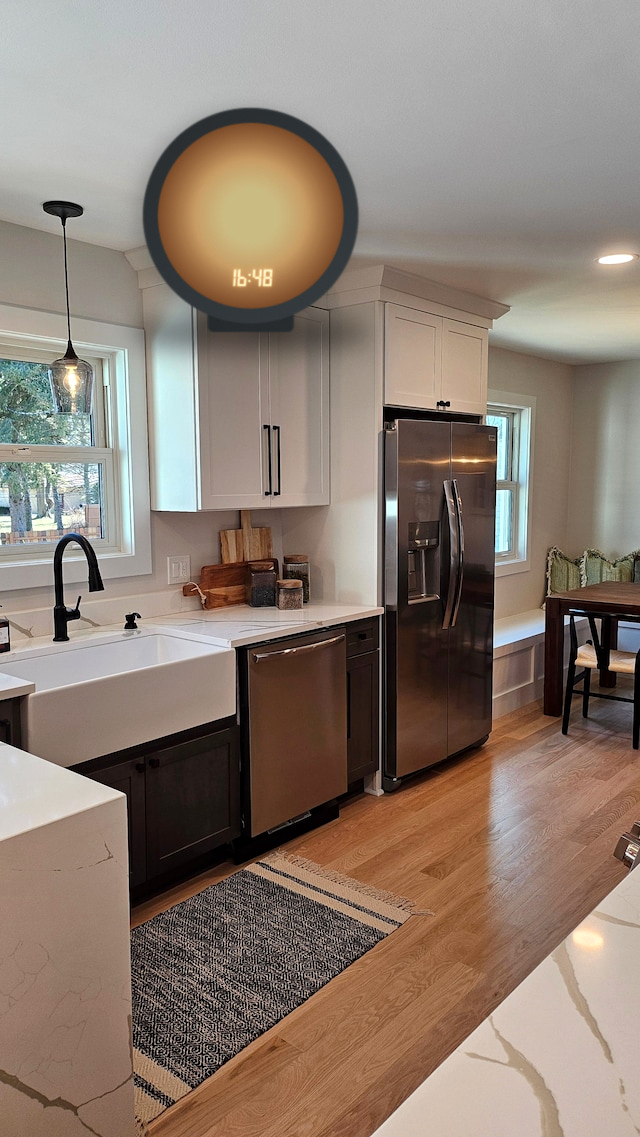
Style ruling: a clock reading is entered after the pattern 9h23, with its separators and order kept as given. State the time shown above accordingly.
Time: 16h48
